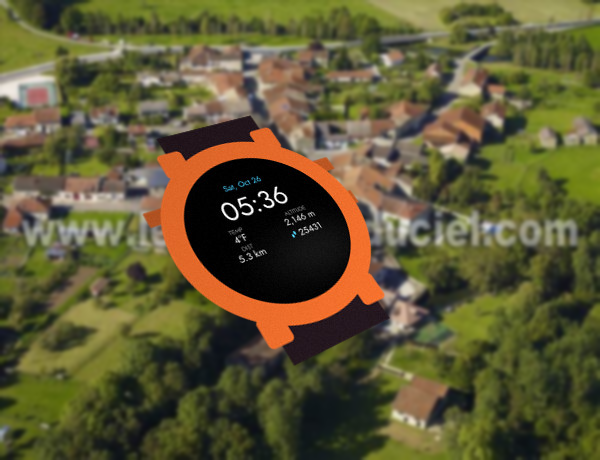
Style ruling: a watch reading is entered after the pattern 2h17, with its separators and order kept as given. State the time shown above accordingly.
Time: 5h36
